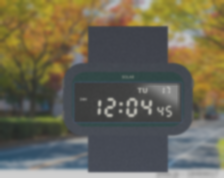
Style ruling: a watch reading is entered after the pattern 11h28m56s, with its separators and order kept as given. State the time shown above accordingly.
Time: 12h04m45s
